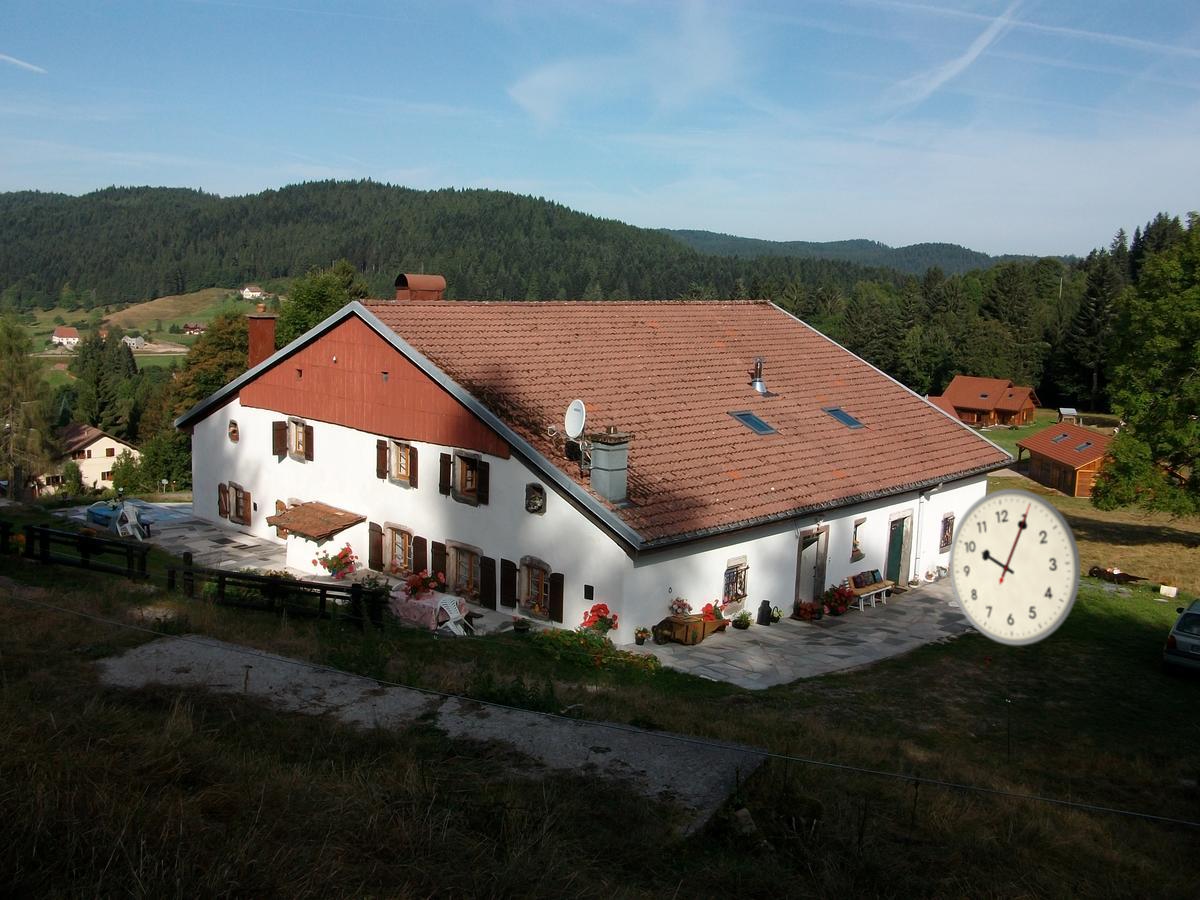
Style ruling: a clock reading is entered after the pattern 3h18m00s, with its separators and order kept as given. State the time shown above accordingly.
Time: 10h05m05s
